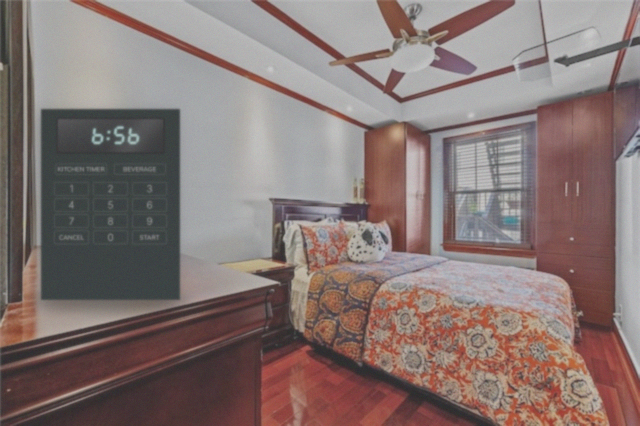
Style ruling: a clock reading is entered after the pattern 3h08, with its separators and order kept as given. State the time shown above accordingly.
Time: 6h56
